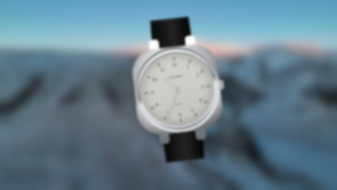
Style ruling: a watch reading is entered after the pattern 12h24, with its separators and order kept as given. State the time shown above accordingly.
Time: 10h34
